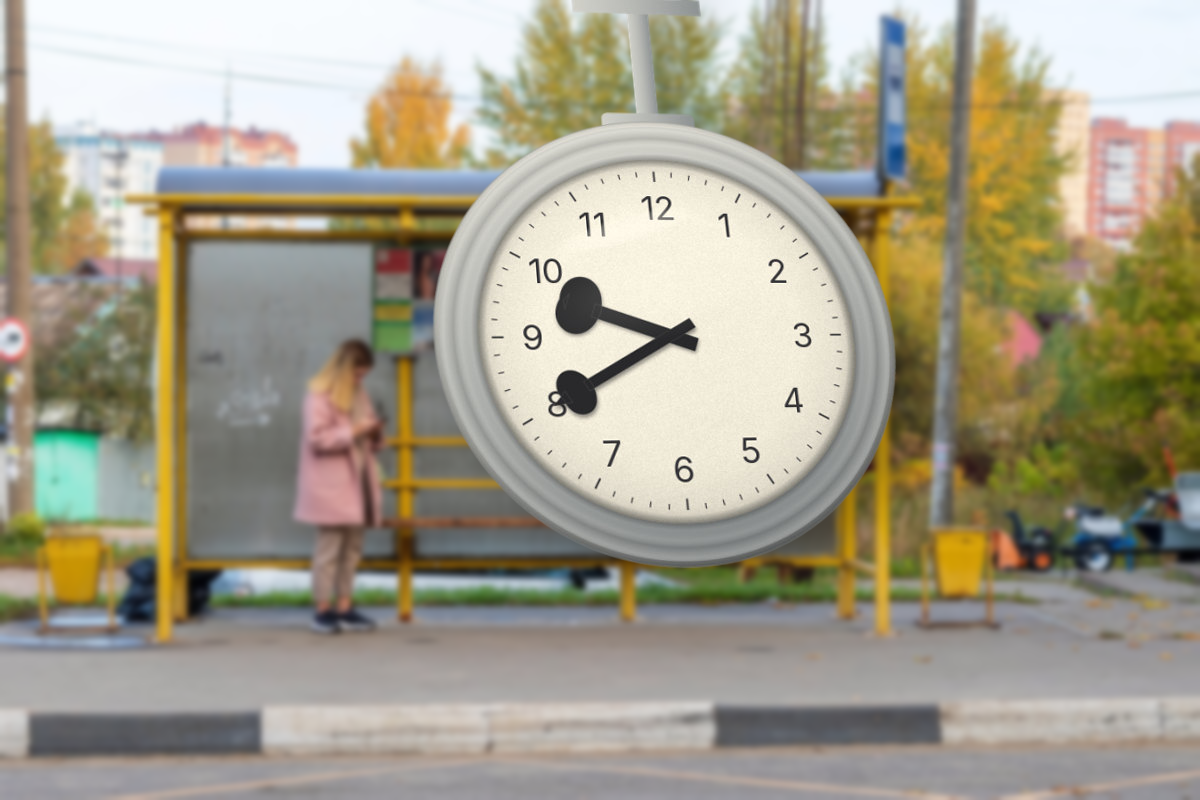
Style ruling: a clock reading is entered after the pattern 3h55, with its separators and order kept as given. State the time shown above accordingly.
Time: 9h40
